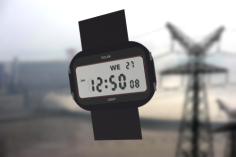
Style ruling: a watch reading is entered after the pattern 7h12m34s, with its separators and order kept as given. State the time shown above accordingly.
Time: 12h50m08s
